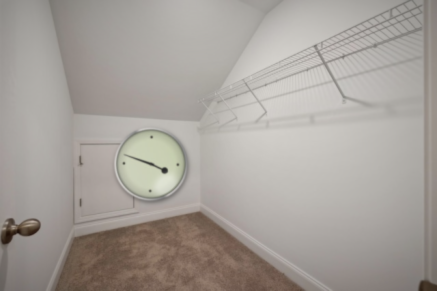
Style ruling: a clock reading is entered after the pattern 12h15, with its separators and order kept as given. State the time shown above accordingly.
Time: 3h48
